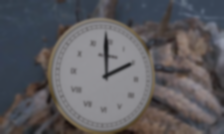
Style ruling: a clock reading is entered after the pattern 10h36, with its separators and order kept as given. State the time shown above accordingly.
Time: 1h59
